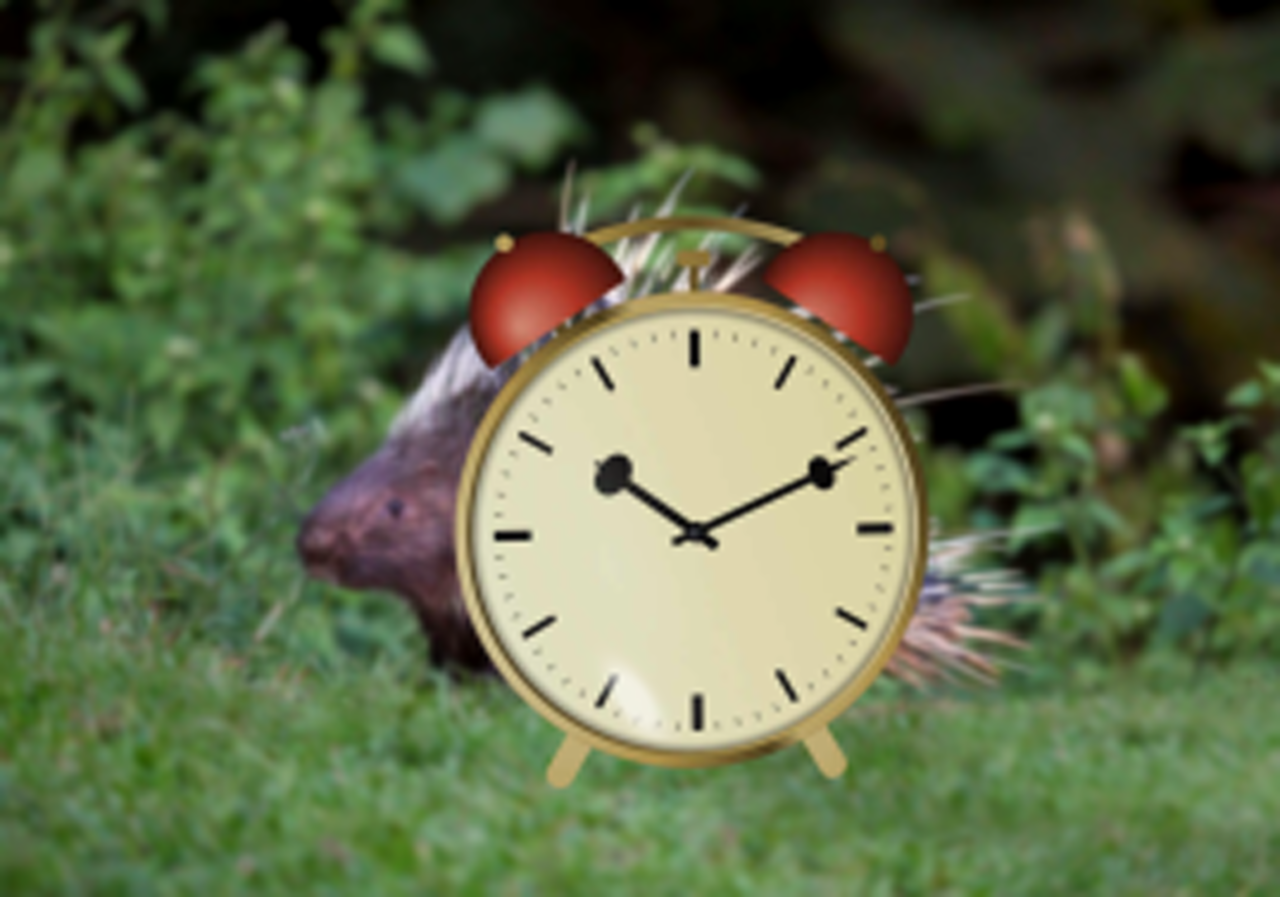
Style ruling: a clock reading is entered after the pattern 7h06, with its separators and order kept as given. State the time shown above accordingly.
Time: 10h11
